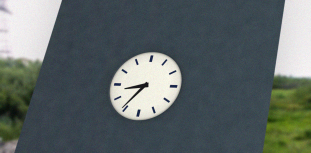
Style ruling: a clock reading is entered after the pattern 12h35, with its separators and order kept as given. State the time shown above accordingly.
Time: 8h36
